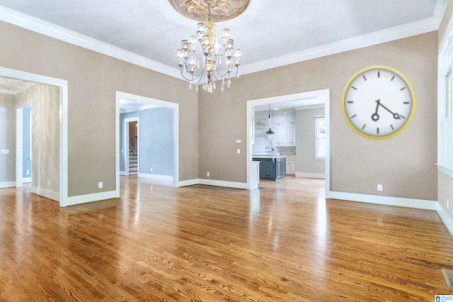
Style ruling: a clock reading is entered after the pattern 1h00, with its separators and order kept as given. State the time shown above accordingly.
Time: 6h21
